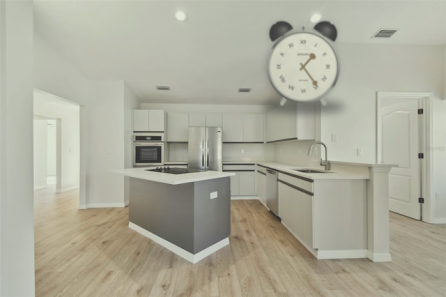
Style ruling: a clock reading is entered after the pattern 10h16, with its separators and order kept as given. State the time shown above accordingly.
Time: 1h24
